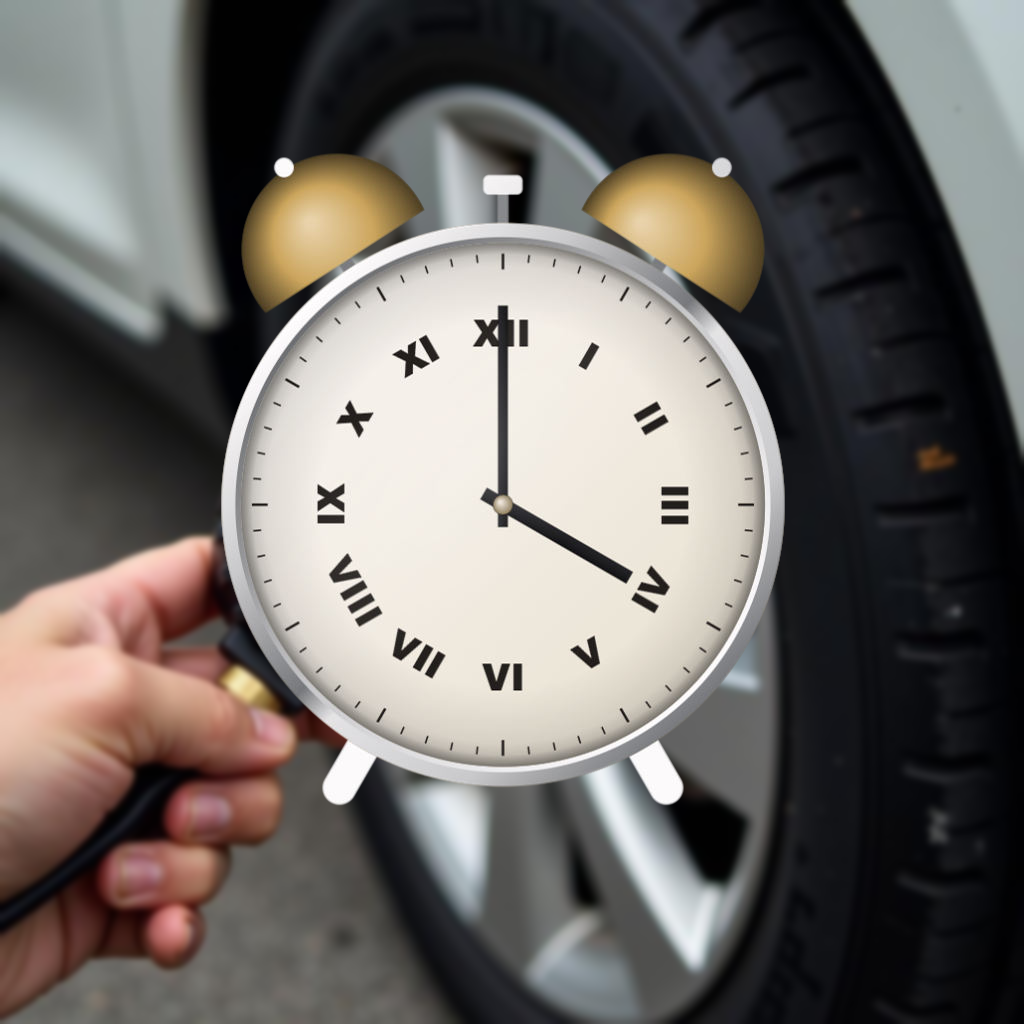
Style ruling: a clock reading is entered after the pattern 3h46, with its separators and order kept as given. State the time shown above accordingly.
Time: 4h00
